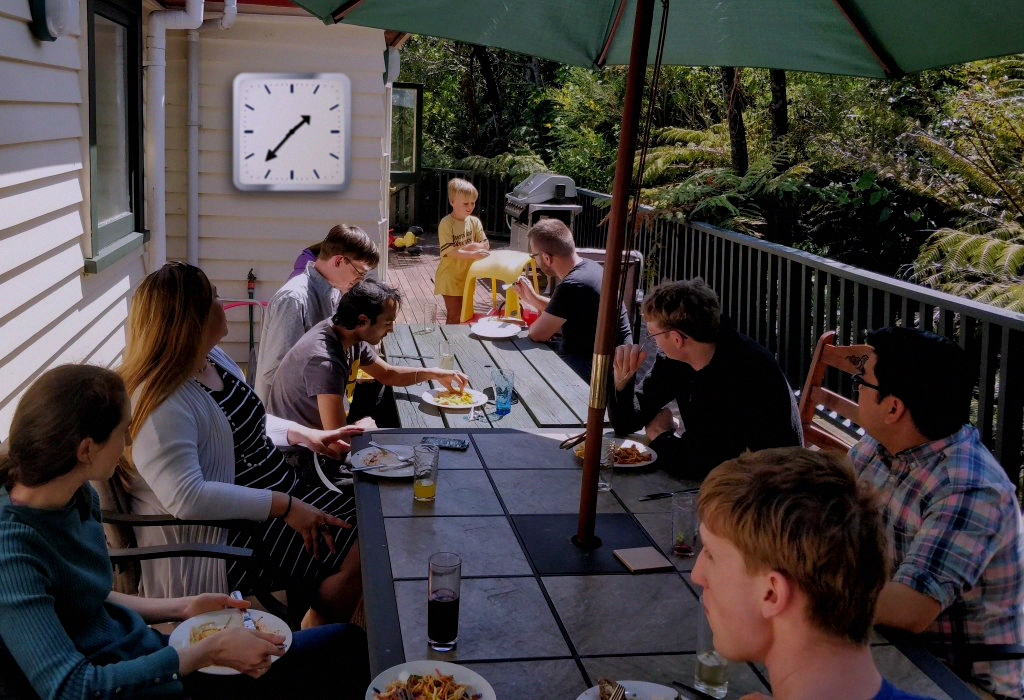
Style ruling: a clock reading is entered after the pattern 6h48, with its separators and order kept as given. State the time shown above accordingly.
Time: 1h37
